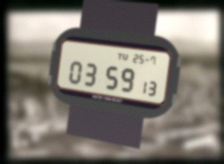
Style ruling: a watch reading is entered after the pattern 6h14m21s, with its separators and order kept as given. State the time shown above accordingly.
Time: 3h59m13s
